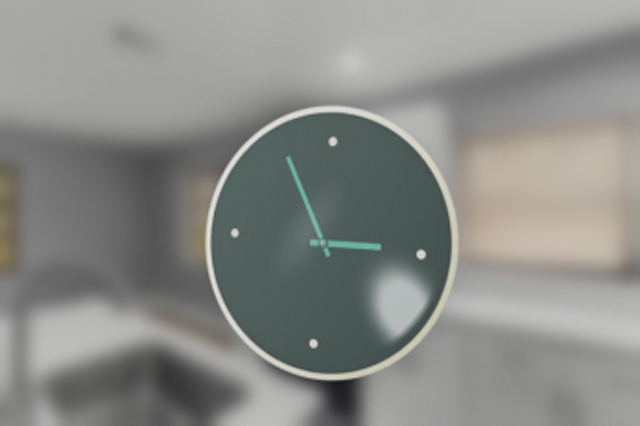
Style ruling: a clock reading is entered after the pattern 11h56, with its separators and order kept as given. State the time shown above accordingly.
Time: 2h55
